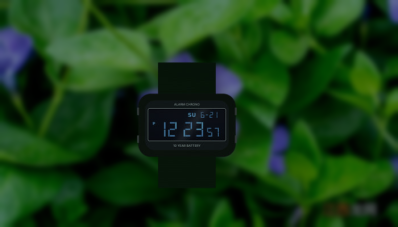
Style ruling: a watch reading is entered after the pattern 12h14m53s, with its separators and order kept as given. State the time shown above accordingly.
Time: 12h23m57s
